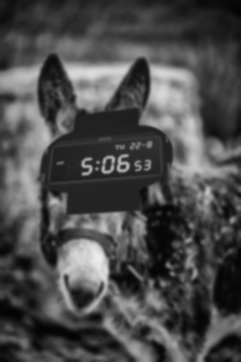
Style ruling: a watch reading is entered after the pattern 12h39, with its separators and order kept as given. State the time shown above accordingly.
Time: 5h06
